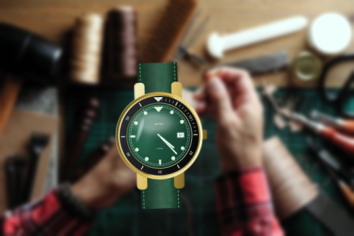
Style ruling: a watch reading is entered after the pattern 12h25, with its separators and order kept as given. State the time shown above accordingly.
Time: 4h23
